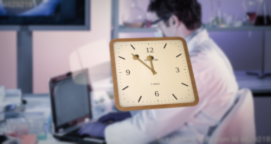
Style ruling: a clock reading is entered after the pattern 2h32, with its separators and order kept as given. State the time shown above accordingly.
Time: 11h53
